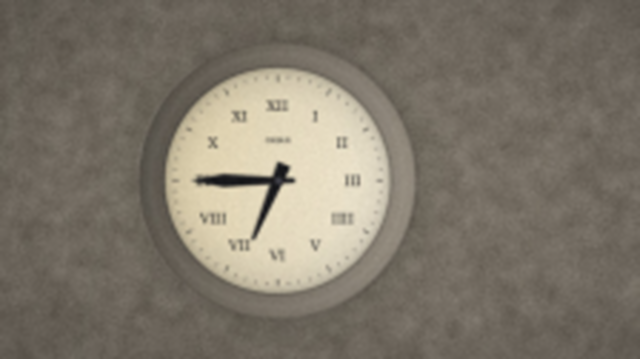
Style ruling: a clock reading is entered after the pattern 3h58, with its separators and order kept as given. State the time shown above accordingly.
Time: 6h45
